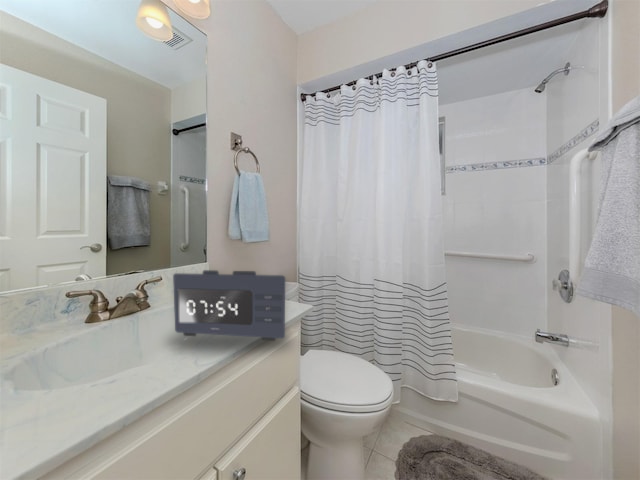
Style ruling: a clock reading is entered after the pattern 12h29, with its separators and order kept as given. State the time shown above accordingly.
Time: 7h54
